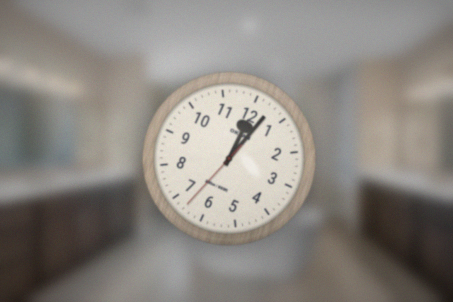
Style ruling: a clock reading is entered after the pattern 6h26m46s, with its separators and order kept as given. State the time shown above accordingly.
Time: 12h02m33s
